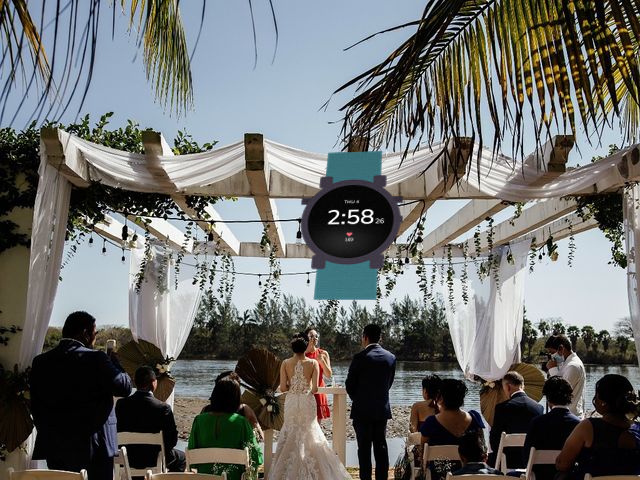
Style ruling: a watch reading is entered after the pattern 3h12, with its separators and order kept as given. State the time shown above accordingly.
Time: 2h58
